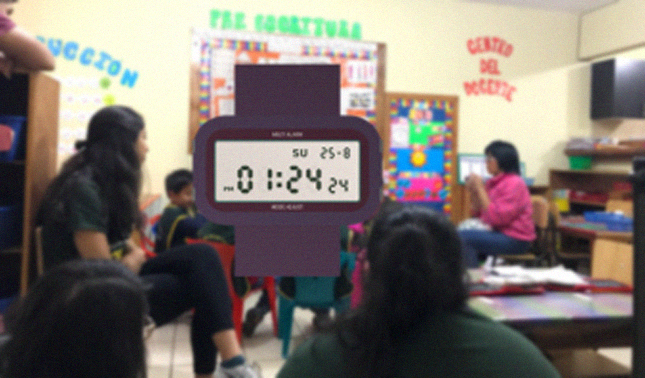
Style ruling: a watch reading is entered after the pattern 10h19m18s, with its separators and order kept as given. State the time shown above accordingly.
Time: 1h24m24s
